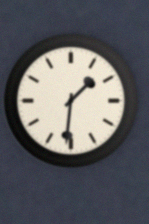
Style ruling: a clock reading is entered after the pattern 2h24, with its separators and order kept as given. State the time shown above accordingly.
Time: 1h31
